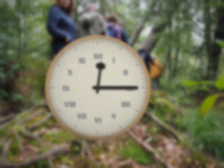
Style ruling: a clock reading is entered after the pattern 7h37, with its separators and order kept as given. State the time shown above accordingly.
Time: 12h15
